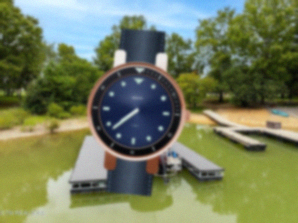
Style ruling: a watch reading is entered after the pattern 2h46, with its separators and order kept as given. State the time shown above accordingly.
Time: 7h38
